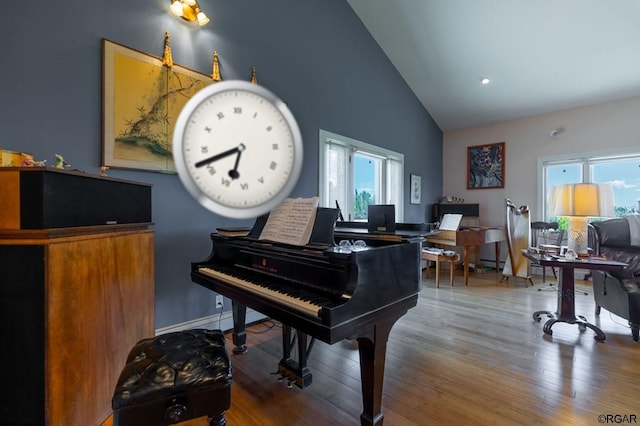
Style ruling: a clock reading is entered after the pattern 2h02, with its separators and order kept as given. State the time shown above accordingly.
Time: 6h42
